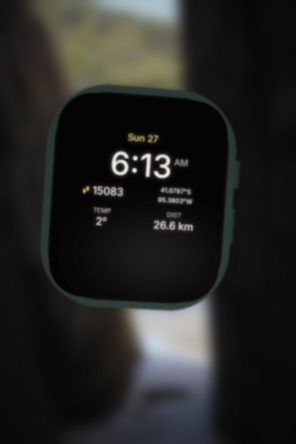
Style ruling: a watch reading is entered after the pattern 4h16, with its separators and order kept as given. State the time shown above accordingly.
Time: 6h13
